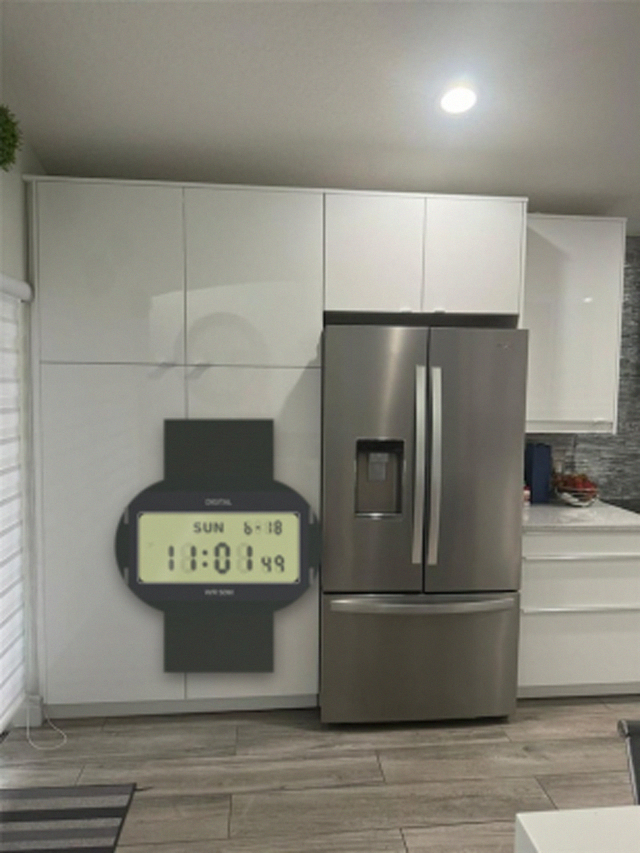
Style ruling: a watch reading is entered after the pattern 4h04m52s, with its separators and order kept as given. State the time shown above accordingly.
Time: 11h01m49s
